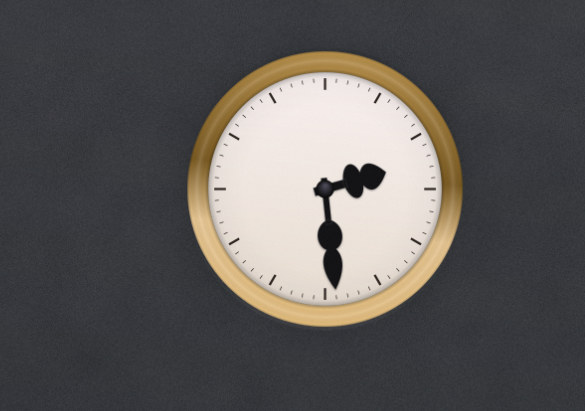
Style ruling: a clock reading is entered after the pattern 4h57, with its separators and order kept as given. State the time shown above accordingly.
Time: 2h29
